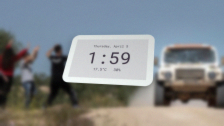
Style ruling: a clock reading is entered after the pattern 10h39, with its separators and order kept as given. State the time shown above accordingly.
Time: 1h59
